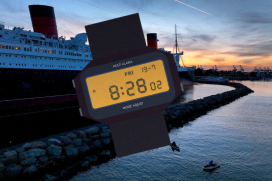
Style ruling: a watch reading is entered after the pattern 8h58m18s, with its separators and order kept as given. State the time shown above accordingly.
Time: 8h28m02s
